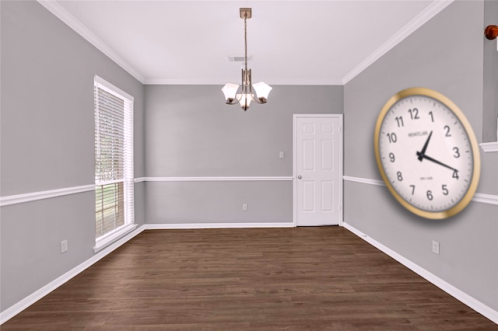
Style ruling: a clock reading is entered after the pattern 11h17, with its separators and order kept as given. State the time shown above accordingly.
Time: 1h19
